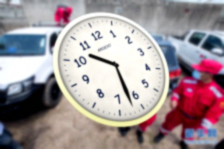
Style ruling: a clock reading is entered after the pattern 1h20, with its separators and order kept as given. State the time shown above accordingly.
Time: 10h32
